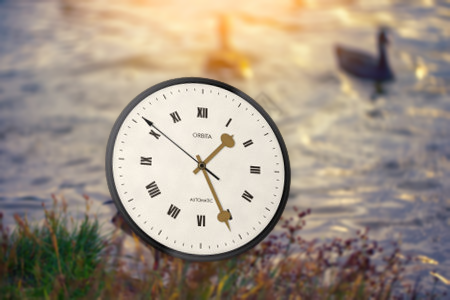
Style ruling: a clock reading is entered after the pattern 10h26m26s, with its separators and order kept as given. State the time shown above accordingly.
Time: 1h25m51s
